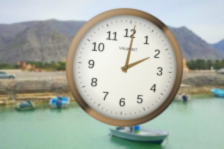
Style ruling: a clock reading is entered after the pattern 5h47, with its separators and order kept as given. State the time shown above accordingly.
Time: 2h01
